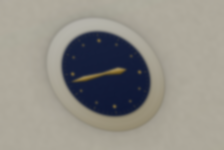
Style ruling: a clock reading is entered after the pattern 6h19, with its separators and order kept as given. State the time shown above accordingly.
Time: 2h43
